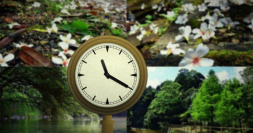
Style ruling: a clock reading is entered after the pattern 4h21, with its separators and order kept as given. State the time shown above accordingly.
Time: 11h20
